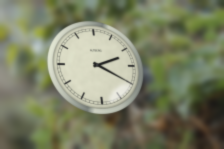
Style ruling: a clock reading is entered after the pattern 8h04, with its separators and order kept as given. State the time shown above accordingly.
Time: 2h20
